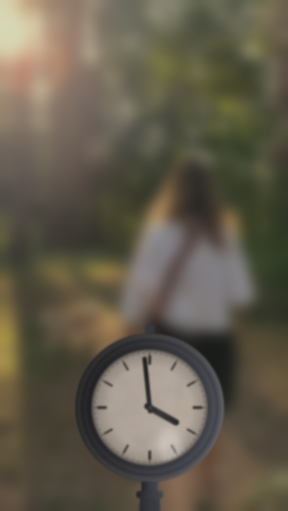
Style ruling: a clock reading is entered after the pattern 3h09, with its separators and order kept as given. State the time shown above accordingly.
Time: 3h59
